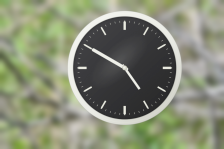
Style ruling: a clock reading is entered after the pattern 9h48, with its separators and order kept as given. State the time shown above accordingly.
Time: 4h50
